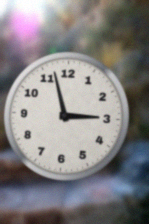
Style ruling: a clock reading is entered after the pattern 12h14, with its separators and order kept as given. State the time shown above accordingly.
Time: 2h57
